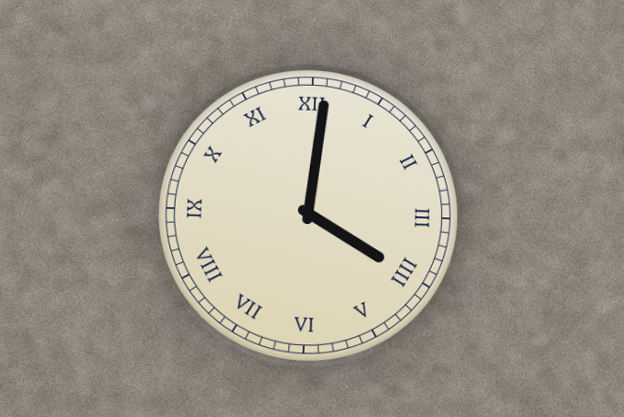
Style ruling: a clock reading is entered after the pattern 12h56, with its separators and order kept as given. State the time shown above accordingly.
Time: 4h01
